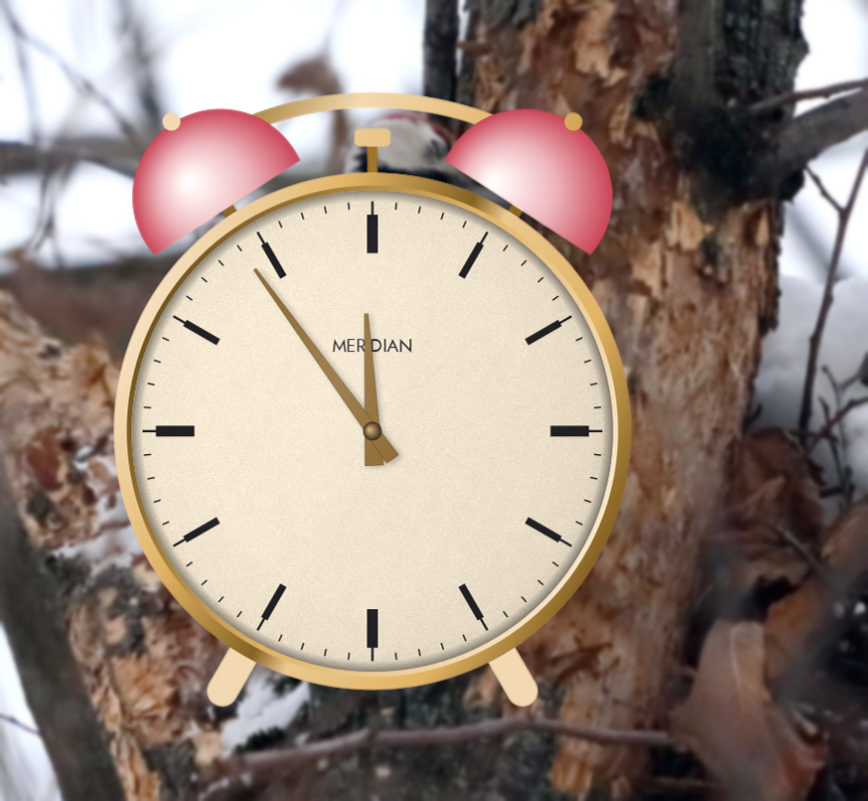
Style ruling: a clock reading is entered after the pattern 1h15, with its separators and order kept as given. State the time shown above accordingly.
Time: 11h54
